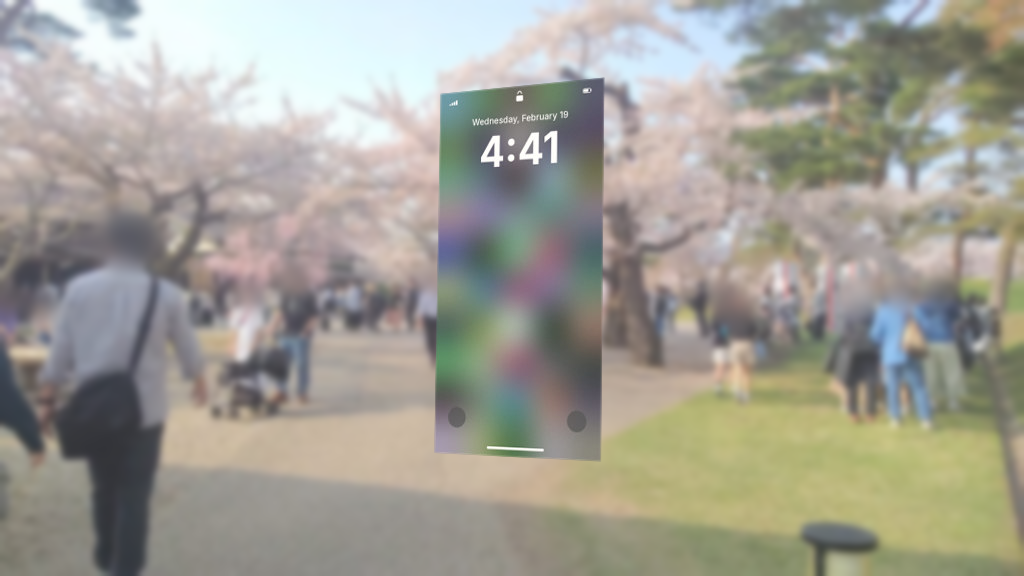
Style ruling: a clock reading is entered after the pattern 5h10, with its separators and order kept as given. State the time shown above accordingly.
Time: 4h41
